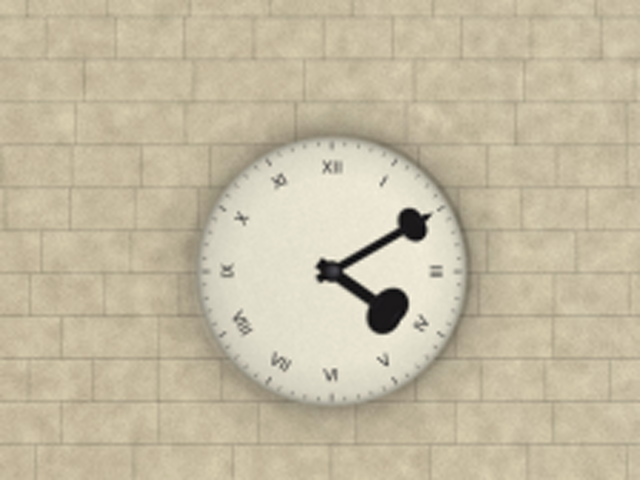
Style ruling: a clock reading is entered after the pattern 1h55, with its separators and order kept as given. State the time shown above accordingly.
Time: 4h10
